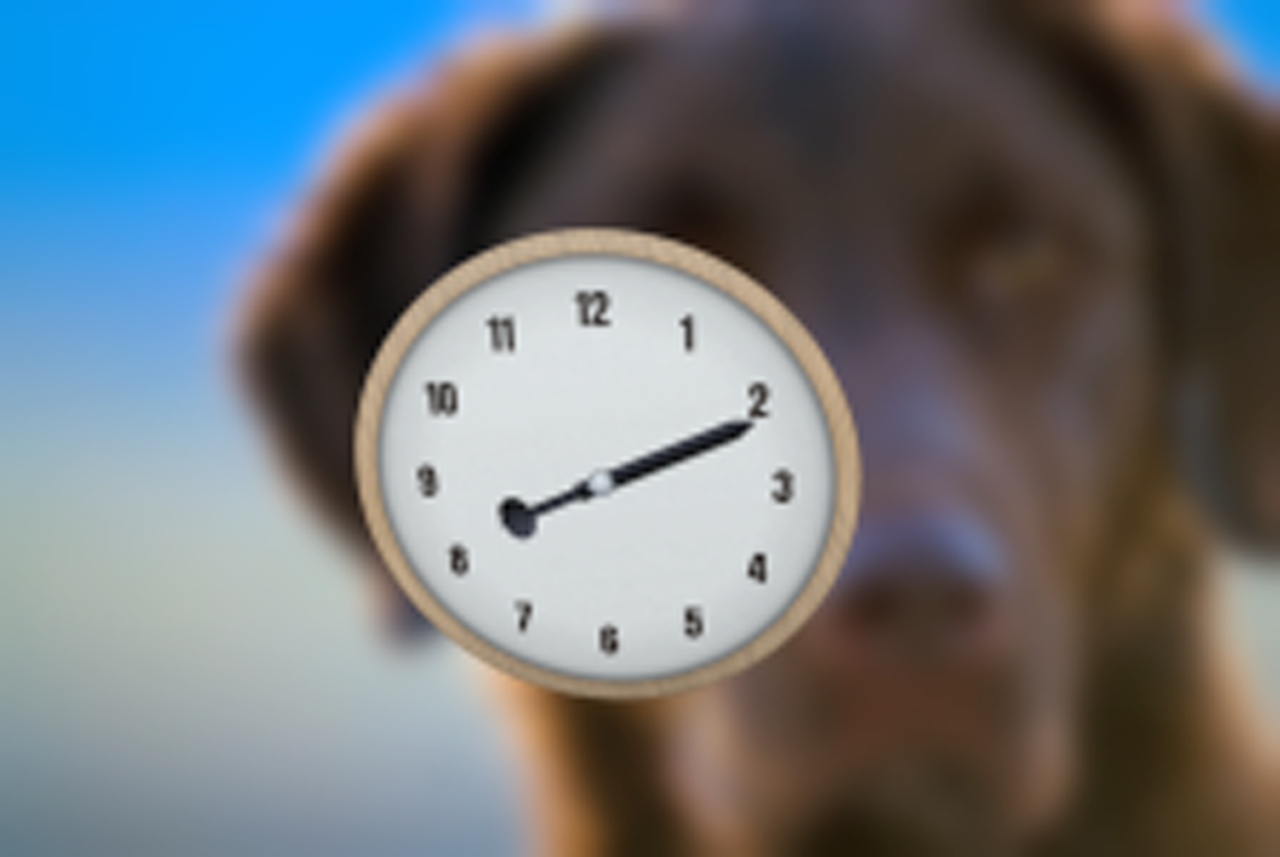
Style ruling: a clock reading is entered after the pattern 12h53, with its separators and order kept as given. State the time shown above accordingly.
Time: 8h11
